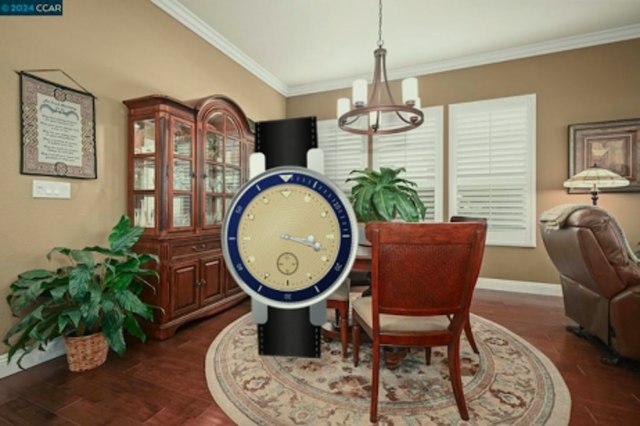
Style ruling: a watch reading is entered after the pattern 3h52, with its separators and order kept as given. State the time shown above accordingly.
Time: 3h18
